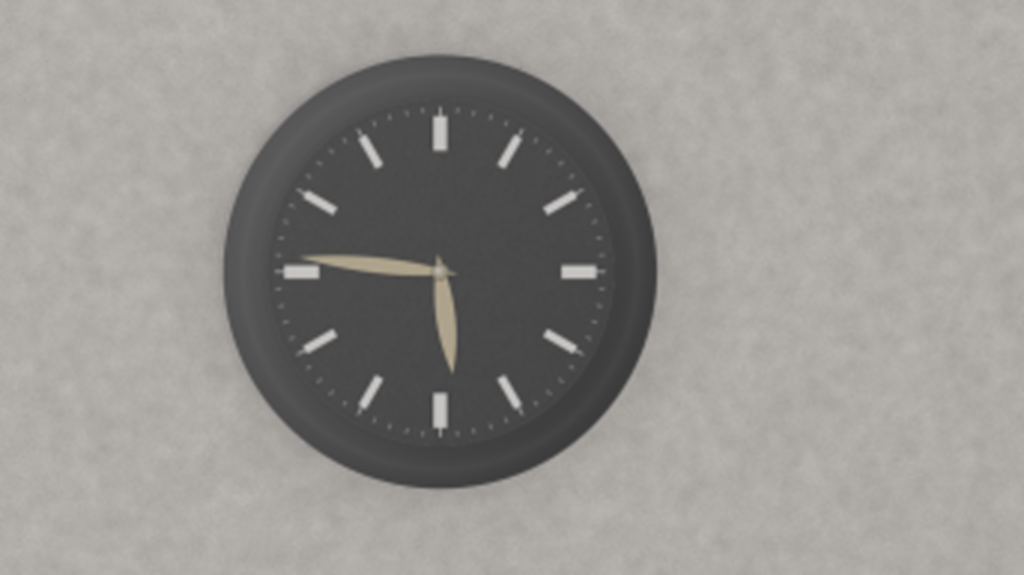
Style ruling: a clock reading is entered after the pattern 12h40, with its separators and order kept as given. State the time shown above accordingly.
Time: 5h46
